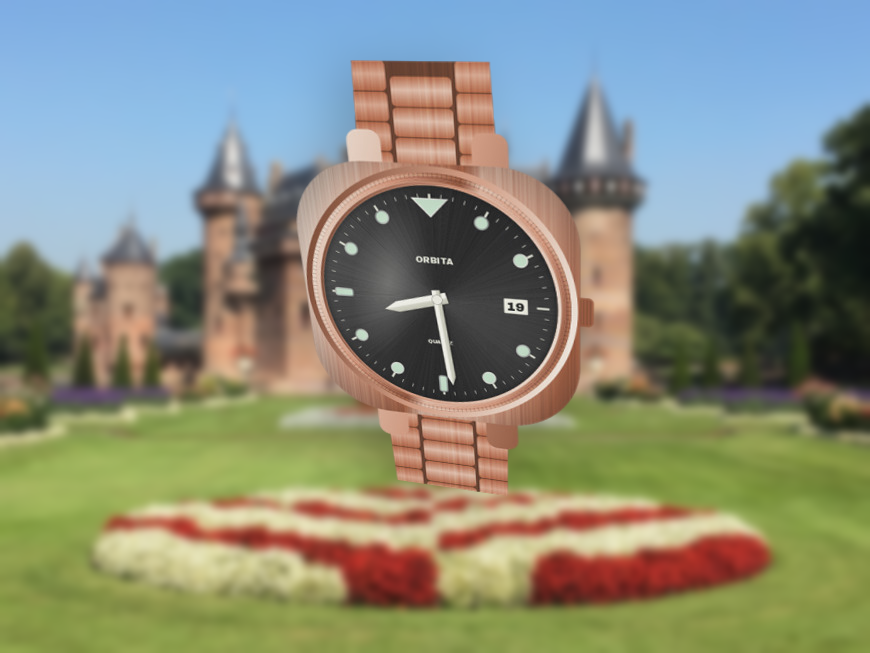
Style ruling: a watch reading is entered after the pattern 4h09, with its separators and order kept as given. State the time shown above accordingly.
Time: 8h29
